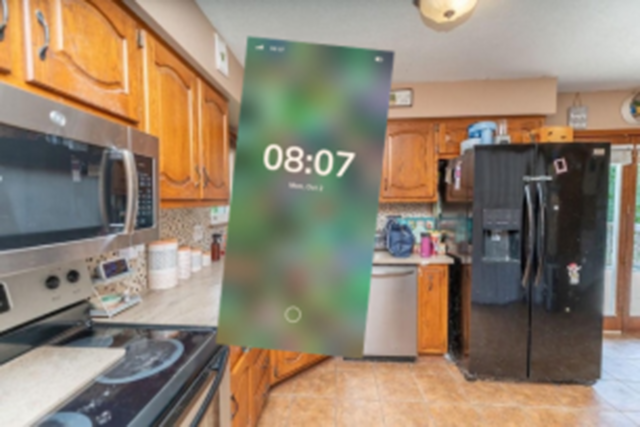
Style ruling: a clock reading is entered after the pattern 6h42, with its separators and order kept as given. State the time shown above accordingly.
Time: 8h07
